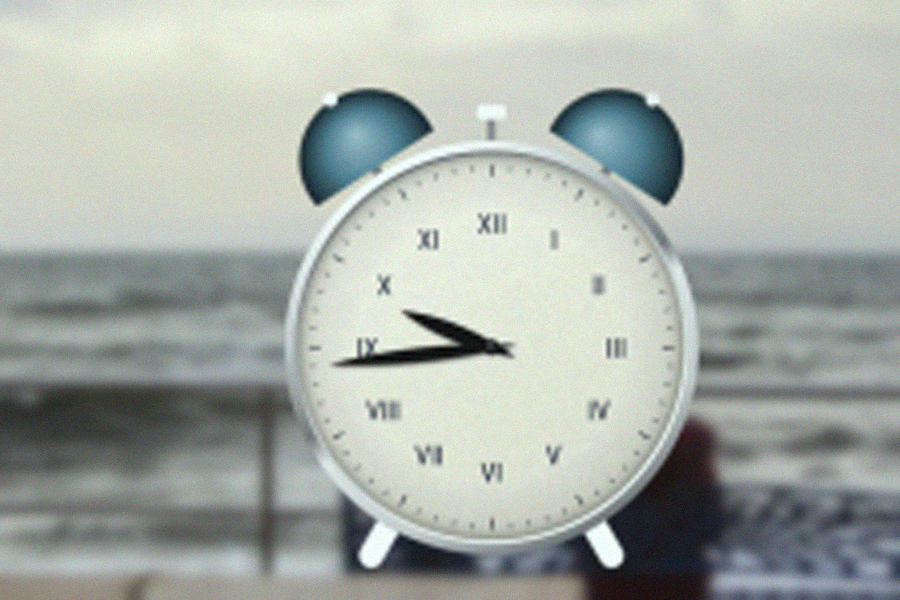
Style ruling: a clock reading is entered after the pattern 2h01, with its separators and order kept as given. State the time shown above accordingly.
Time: 9h44
